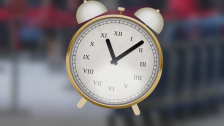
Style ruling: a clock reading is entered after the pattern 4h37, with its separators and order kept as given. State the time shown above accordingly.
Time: 11h08
